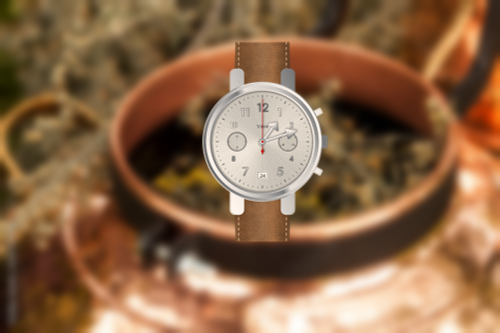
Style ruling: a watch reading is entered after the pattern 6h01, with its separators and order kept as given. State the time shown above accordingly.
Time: 1h12
